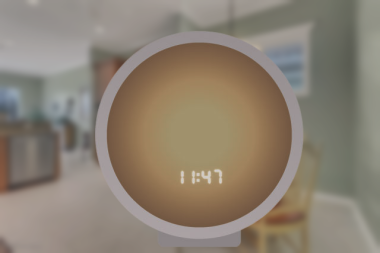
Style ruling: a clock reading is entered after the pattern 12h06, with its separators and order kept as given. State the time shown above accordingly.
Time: 11h47
